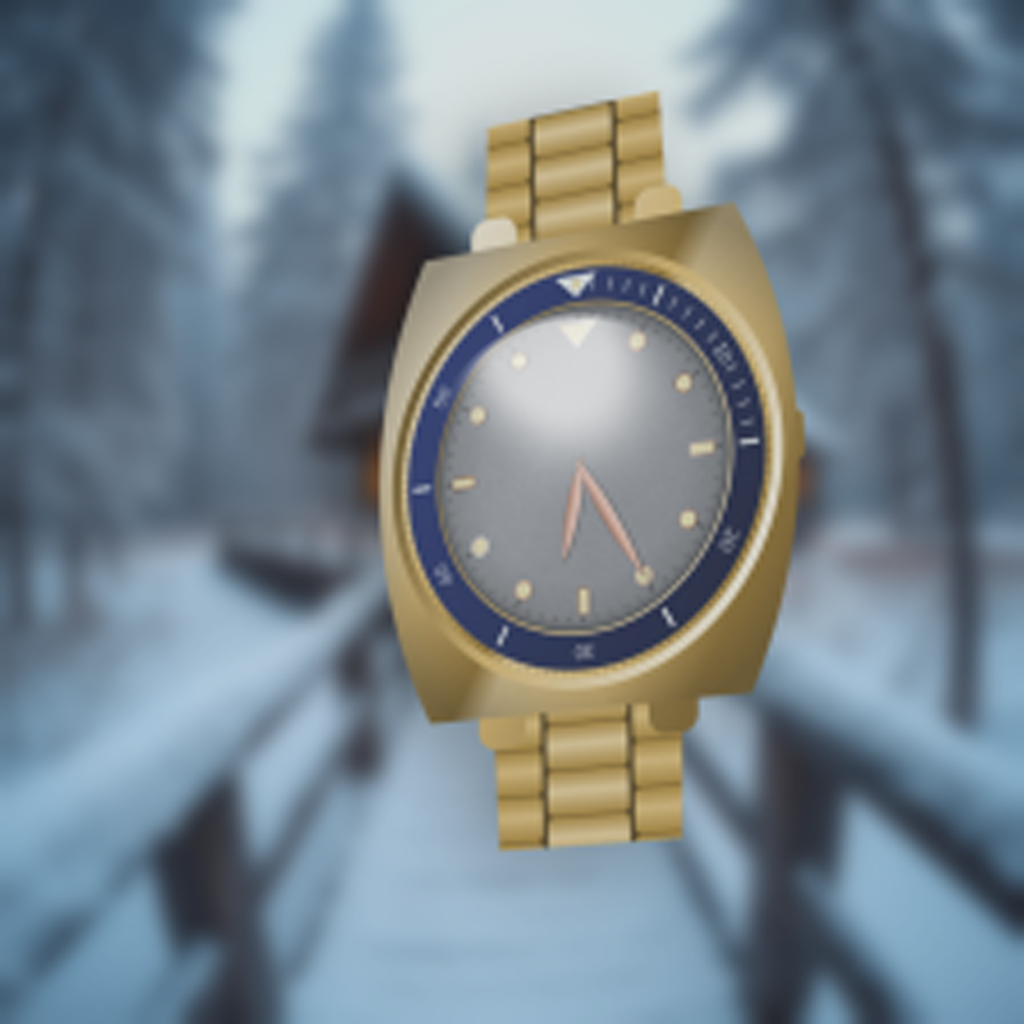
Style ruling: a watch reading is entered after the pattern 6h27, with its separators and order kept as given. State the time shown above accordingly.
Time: 6h25
